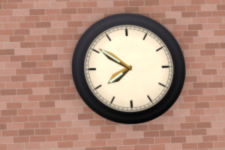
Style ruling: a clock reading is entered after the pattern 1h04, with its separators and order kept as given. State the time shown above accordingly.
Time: 7h51
